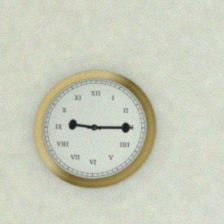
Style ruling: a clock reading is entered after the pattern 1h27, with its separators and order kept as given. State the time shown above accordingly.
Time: 9h15
